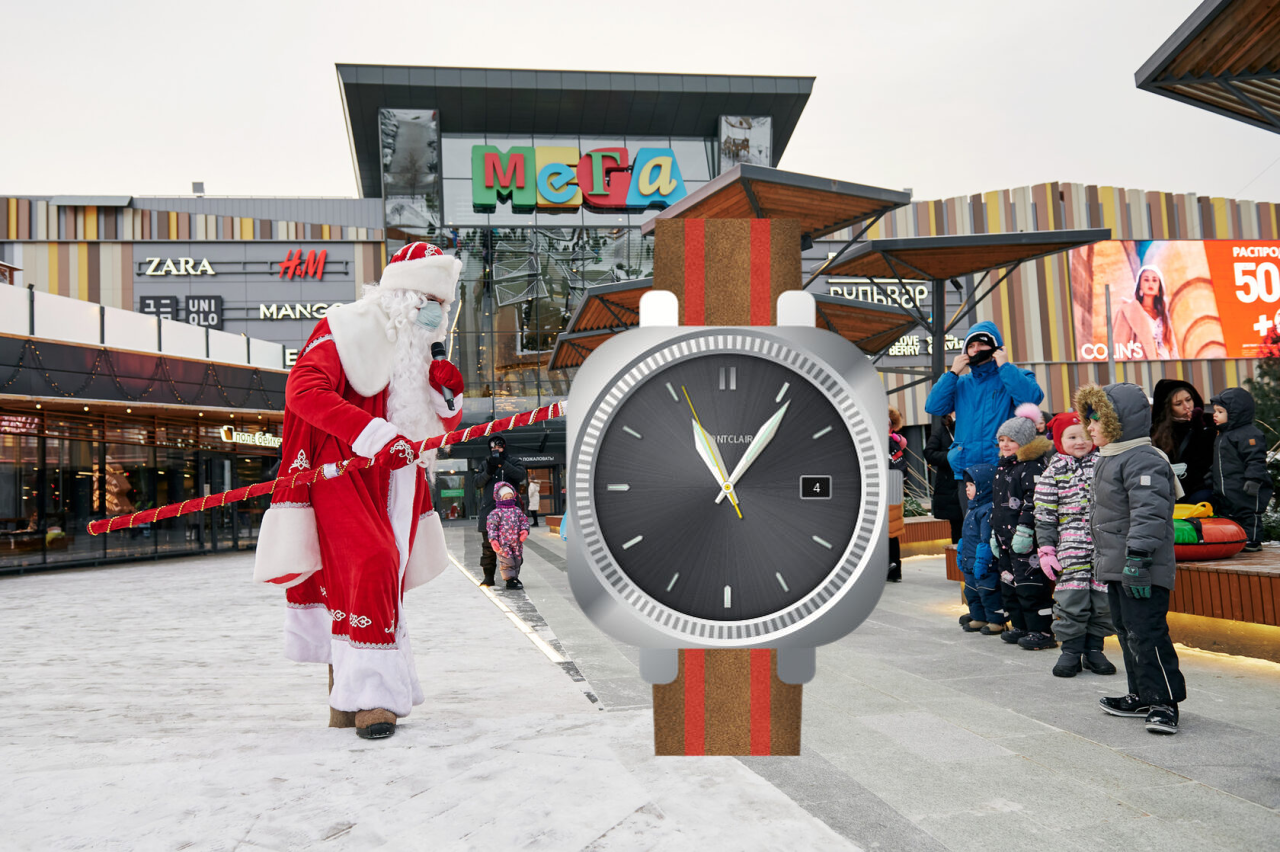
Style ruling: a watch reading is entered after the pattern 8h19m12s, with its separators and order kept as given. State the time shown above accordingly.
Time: 11h05m56s
